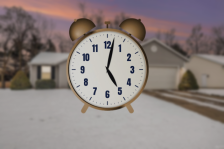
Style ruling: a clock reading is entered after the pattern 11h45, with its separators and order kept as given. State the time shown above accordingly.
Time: 5h02
